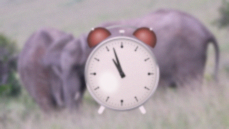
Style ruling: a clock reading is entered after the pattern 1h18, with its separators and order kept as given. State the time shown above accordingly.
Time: 10h57
